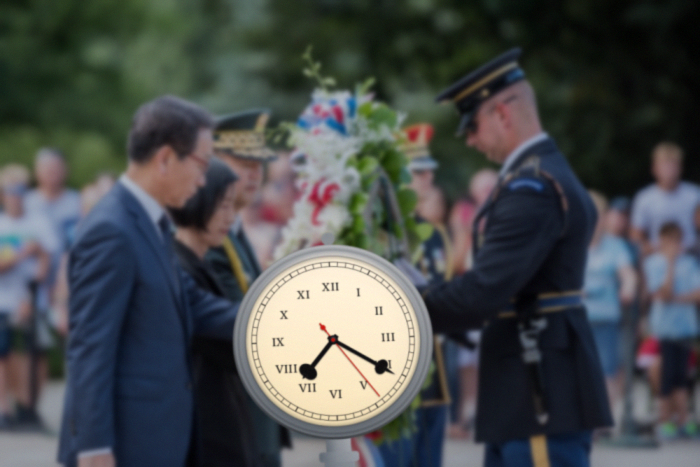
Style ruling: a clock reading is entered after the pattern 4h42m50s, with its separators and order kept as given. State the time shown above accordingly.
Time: 7h20m24s
